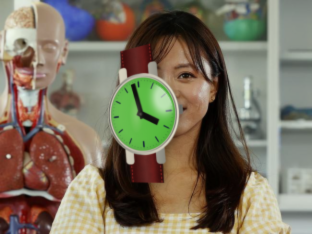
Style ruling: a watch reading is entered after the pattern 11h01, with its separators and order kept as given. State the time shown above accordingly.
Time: 3h58
